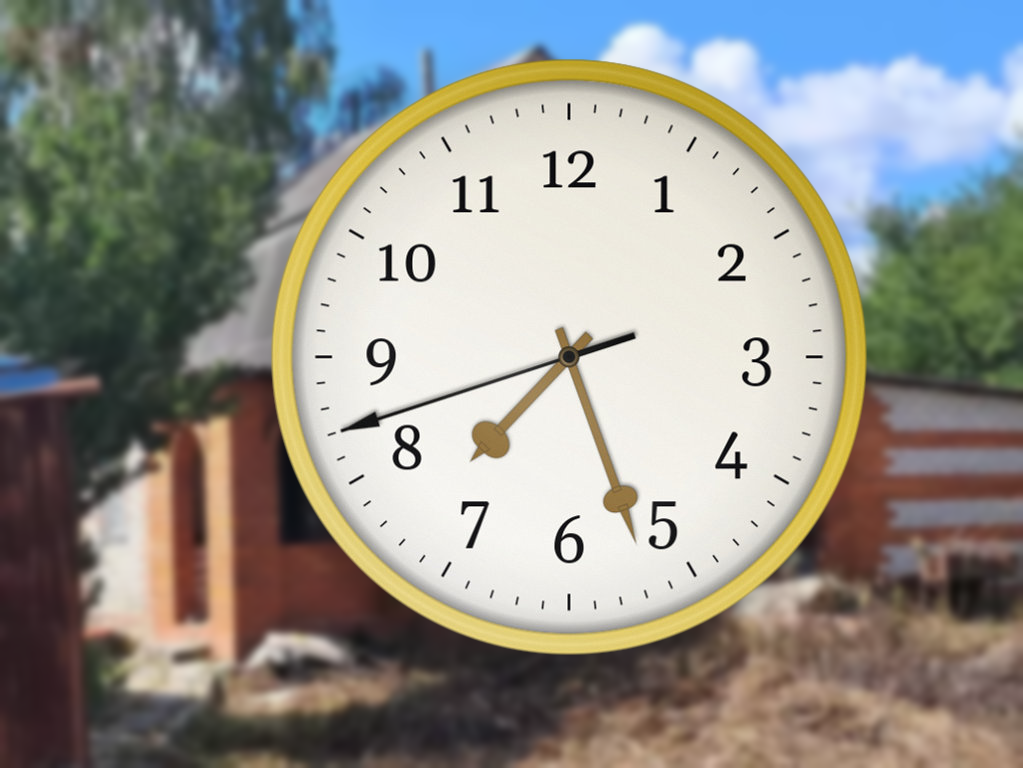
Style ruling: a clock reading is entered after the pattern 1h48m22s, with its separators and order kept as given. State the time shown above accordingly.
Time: 7h26m42s
